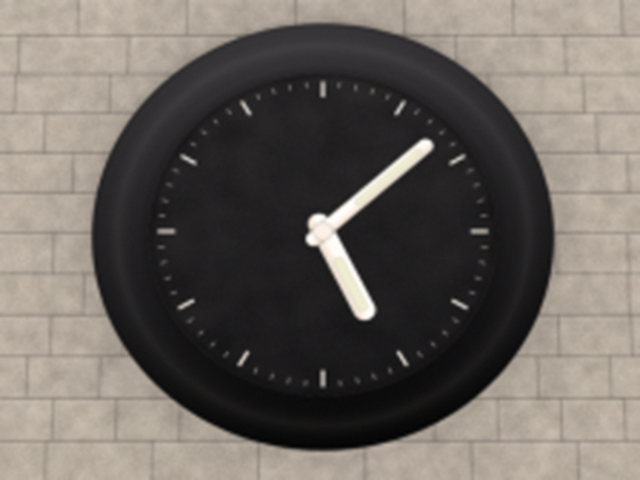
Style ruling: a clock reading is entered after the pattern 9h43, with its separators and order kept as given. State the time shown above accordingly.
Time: 5h08
